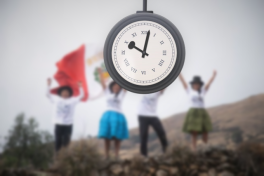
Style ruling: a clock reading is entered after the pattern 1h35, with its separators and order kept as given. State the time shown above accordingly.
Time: 10h02
